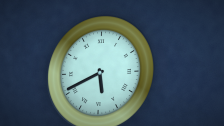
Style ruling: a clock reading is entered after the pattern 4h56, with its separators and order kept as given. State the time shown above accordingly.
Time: 5h41
